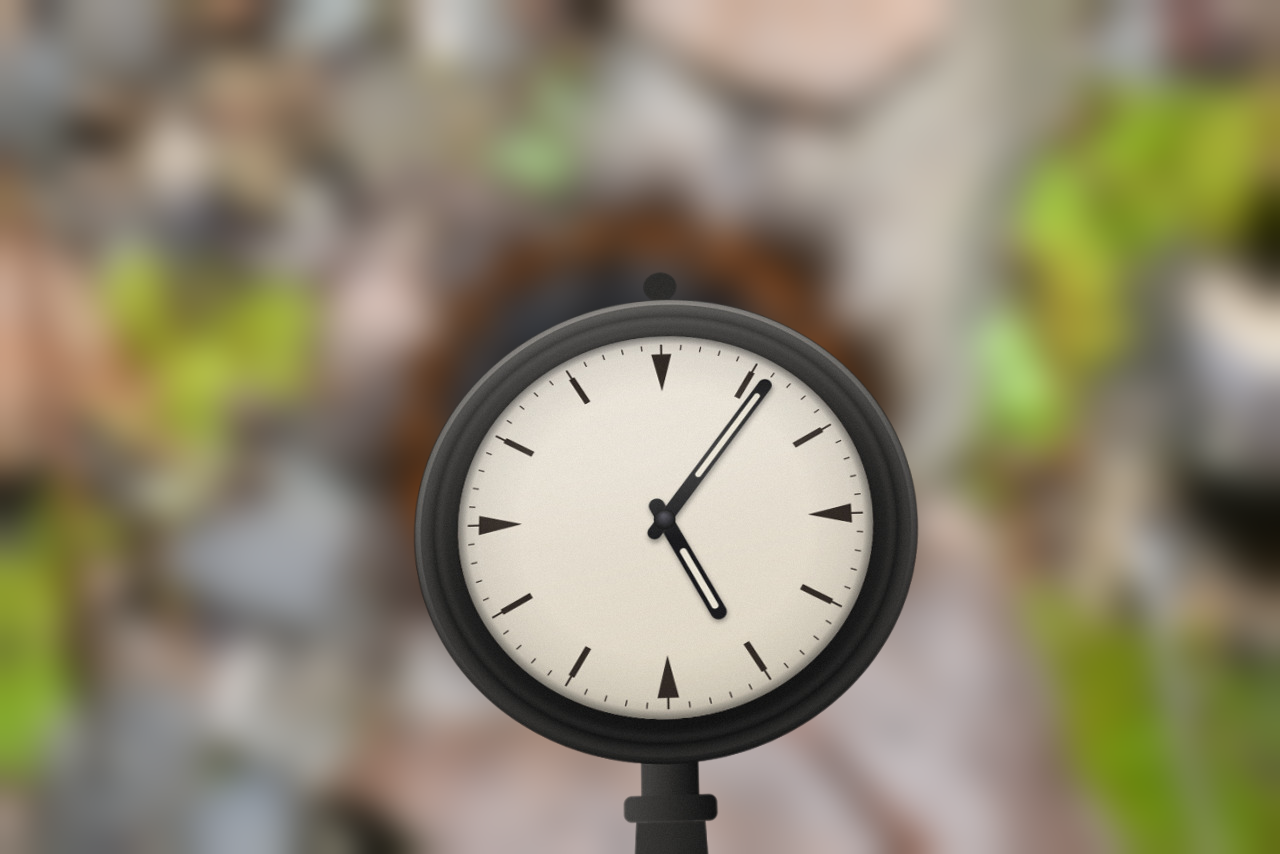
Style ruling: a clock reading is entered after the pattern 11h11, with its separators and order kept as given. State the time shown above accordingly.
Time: 5h06
